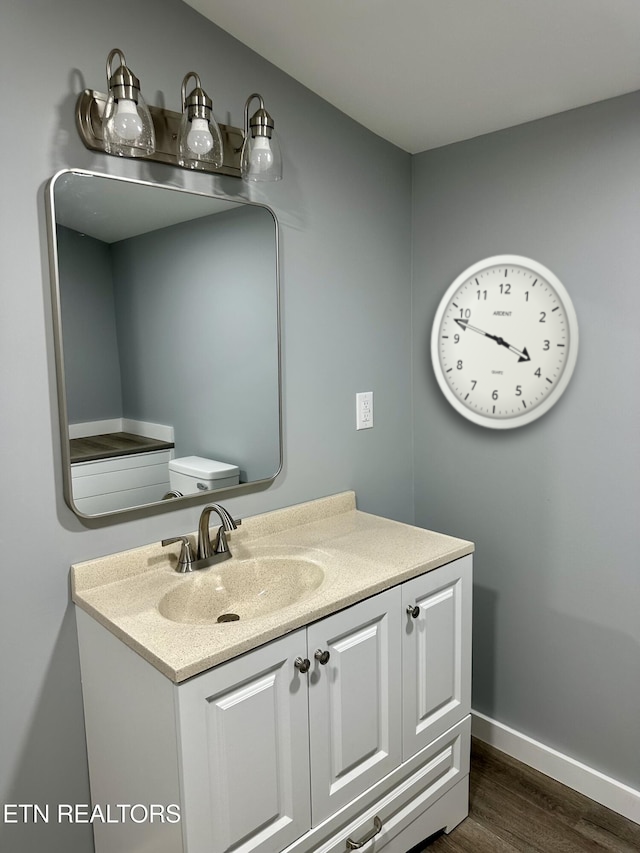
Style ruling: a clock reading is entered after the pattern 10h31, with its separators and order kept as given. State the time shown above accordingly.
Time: 3h48
